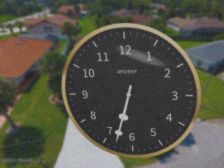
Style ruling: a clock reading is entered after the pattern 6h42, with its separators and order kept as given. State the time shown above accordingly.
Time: 6h33
